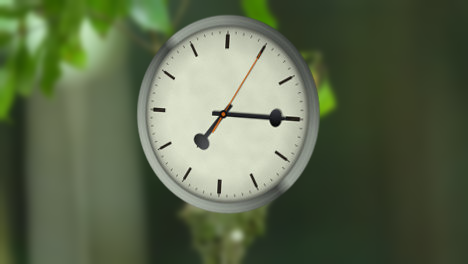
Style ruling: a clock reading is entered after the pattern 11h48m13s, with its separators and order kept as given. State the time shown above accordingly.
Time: 7h15m05s
